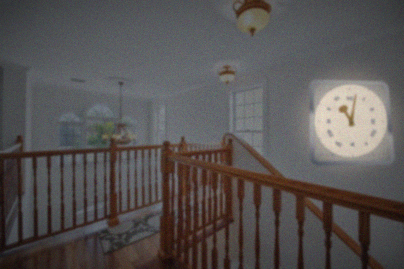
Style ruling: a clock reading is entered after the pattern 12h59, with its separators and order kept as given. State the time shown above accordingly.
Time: 11h02
